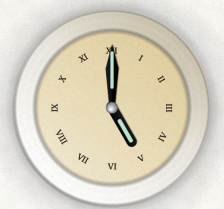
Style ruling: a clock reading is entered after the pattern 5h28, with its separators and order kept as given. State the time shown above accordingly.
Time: 5h00
